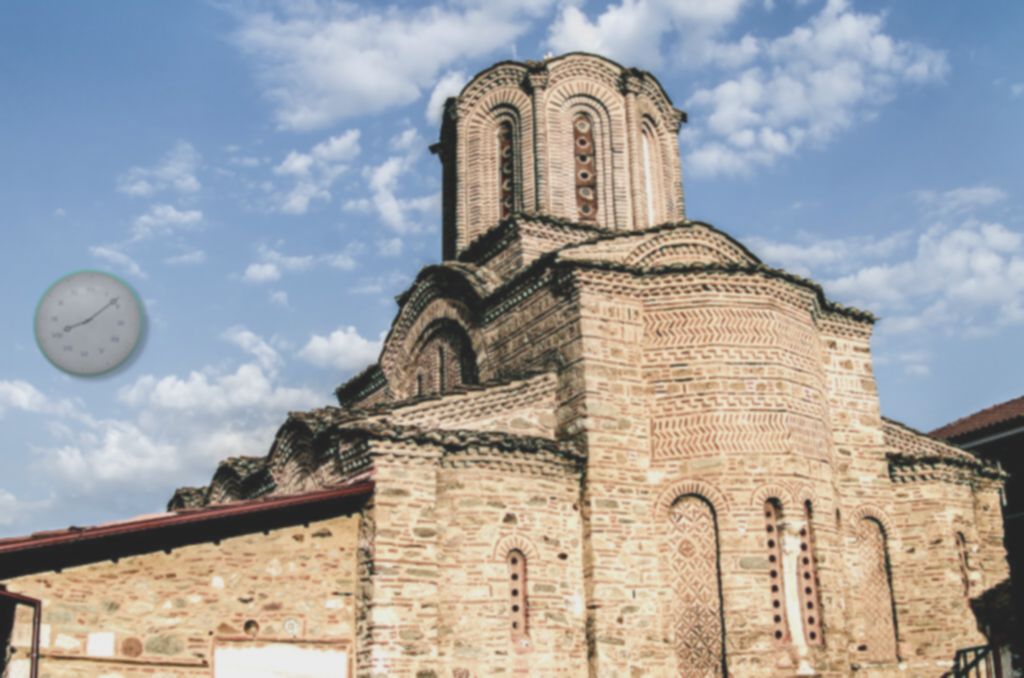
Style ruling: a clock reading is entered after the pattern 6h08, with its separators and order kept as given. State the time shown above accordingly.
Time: 8h08
